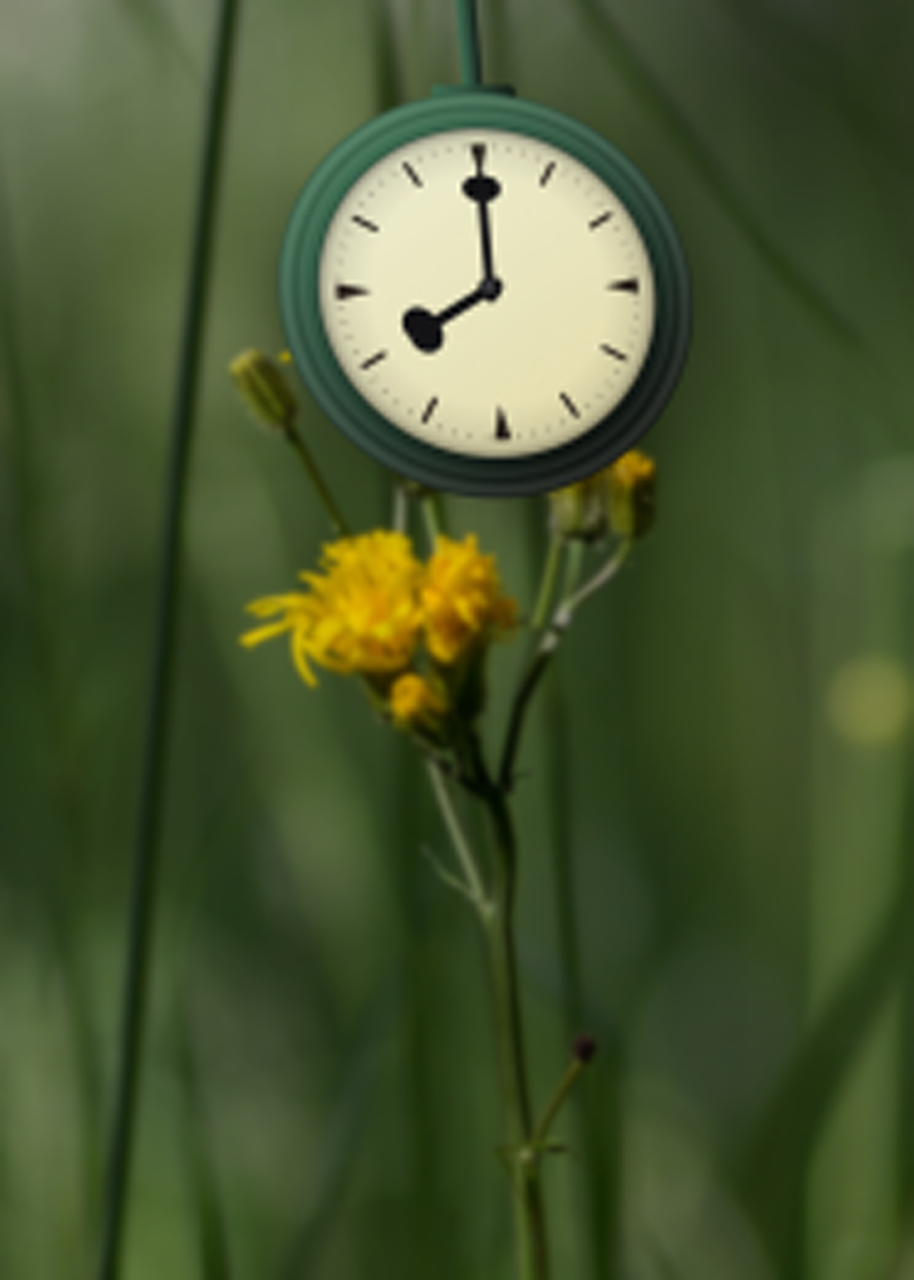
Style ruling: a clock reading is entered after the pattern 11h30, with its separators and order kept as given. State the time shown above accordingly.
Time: 8h00
